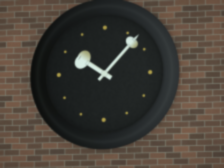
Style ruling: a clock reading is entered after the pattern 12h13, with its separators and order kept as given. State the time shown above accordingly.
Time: 10h07
